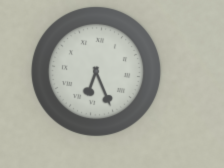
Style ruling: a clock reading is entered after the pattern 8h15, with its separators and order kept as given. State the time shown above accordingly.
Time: 6h25
